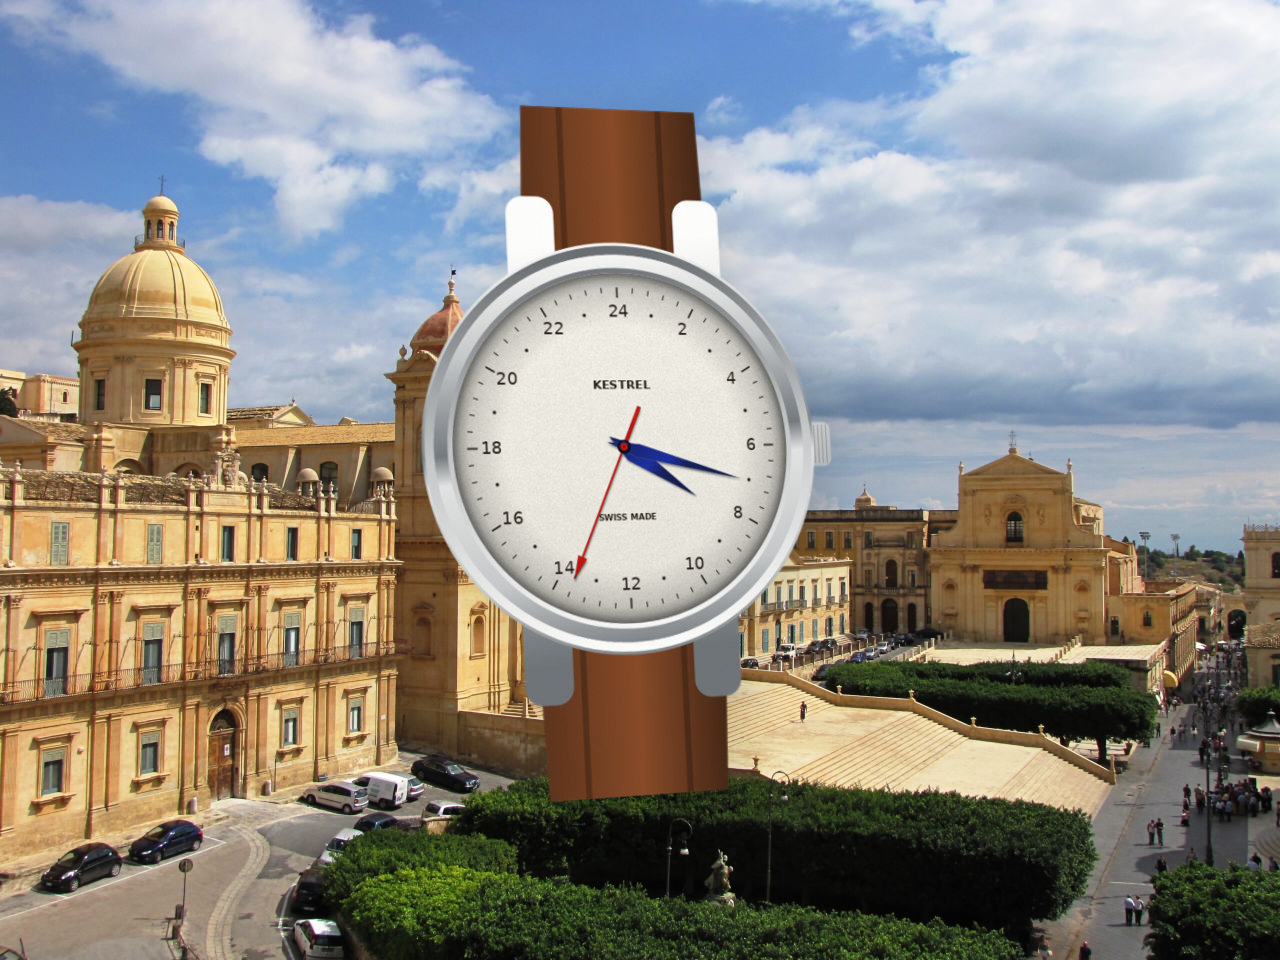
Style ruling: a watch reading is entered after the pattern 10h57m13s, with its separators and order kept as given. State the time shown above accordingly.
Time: 8h17m34s
